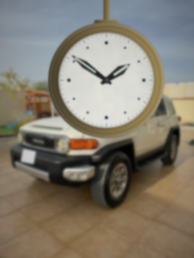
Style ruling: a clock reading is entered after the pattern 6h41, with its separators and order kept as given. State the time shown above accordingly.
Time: 1h51
